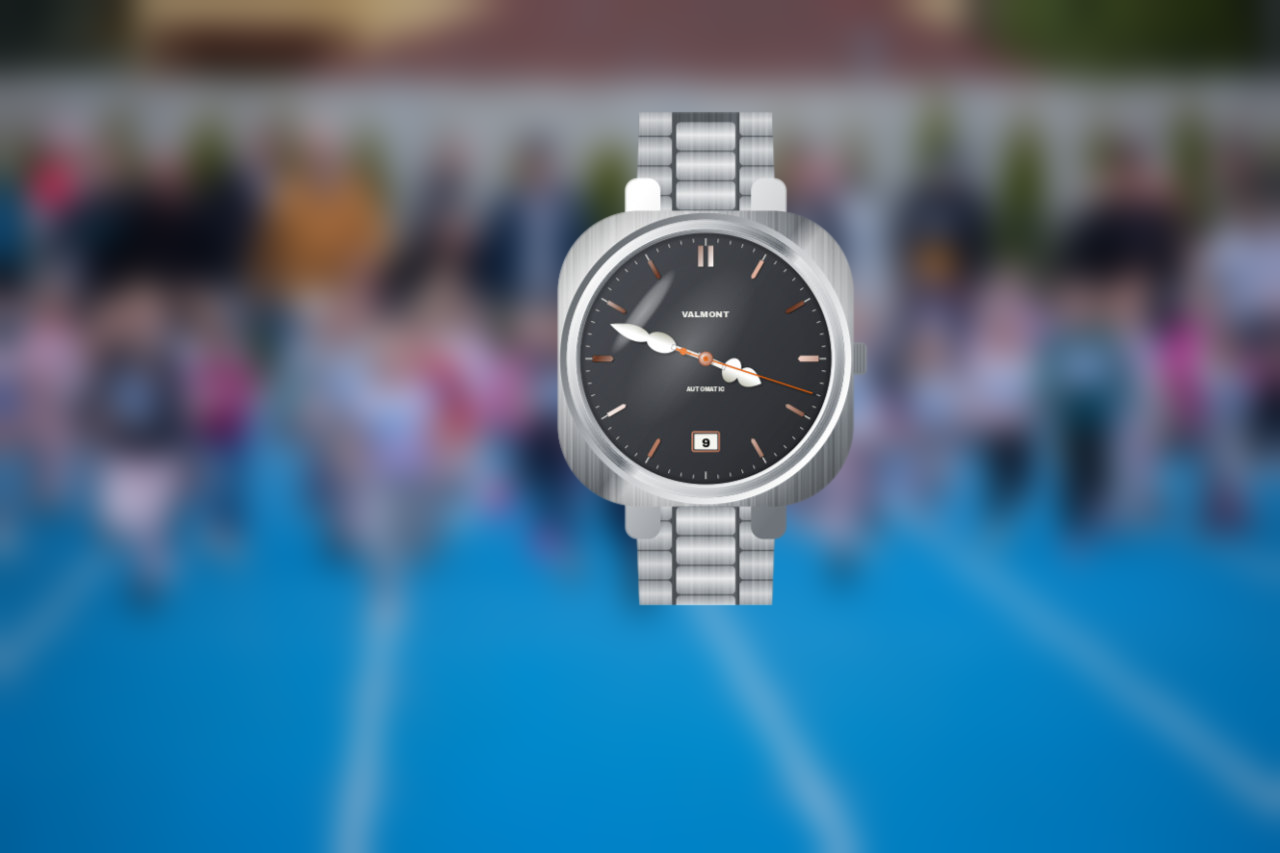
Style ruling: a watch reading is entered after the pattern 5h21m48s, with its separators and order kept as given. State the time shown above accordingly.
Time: 3h48m18s
